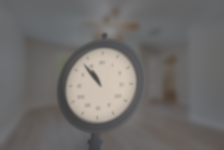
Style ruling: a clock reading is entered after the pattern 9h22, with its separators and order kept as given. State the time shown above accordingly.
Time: 10h53
